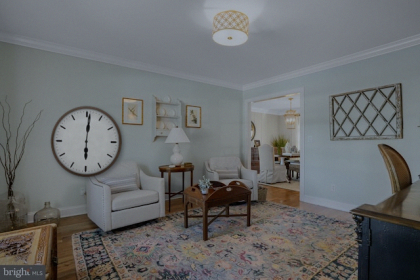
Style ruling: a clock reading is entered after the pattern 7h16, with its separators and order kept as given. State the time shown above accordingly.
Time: 6h01
